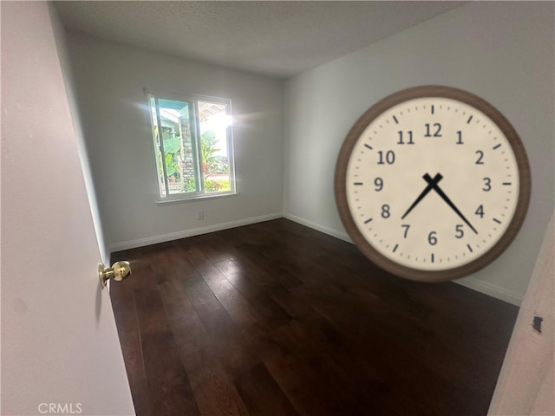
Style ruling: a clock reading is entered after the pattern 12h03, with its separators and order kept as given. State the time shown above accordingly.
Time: 7h23
